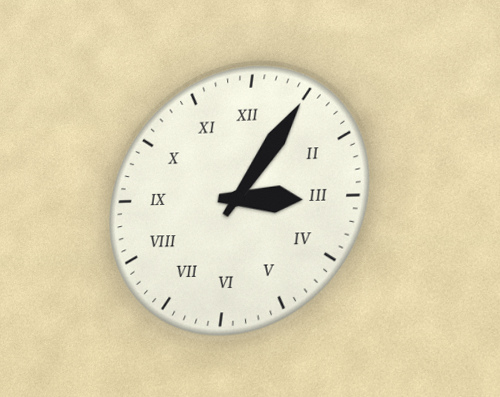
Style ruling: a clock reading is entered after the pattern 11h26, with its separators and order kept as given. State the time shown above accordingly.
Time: 3h05
